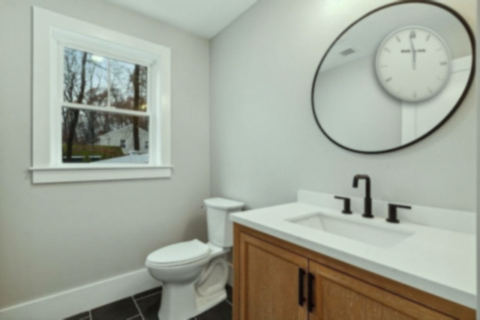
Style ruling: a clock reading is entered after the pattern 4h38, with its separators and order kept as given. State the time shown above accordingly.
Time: 11h59
